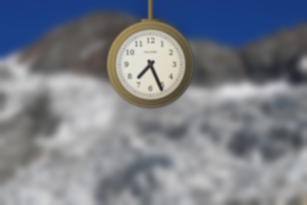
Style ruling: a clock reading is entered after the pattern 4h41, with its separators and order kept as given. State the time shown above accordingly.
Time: 7h26
